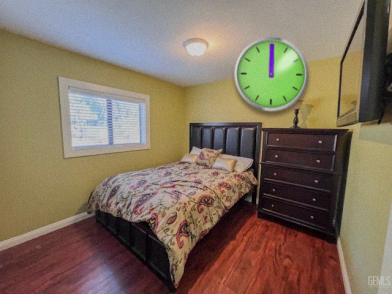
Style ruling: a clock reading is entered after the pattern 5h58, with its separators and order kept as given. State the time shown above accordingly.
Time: 12h00
